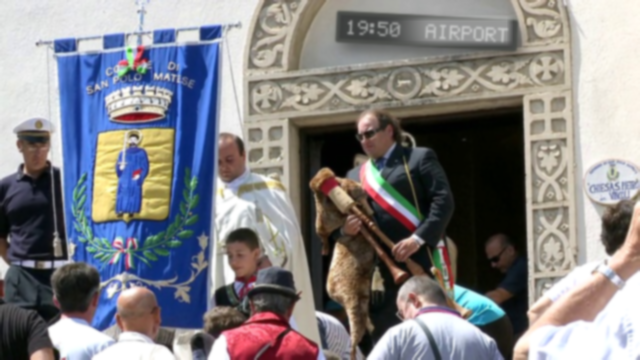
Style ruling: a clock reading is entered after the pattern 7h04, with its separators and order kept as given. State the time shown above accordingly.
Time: 19h50
